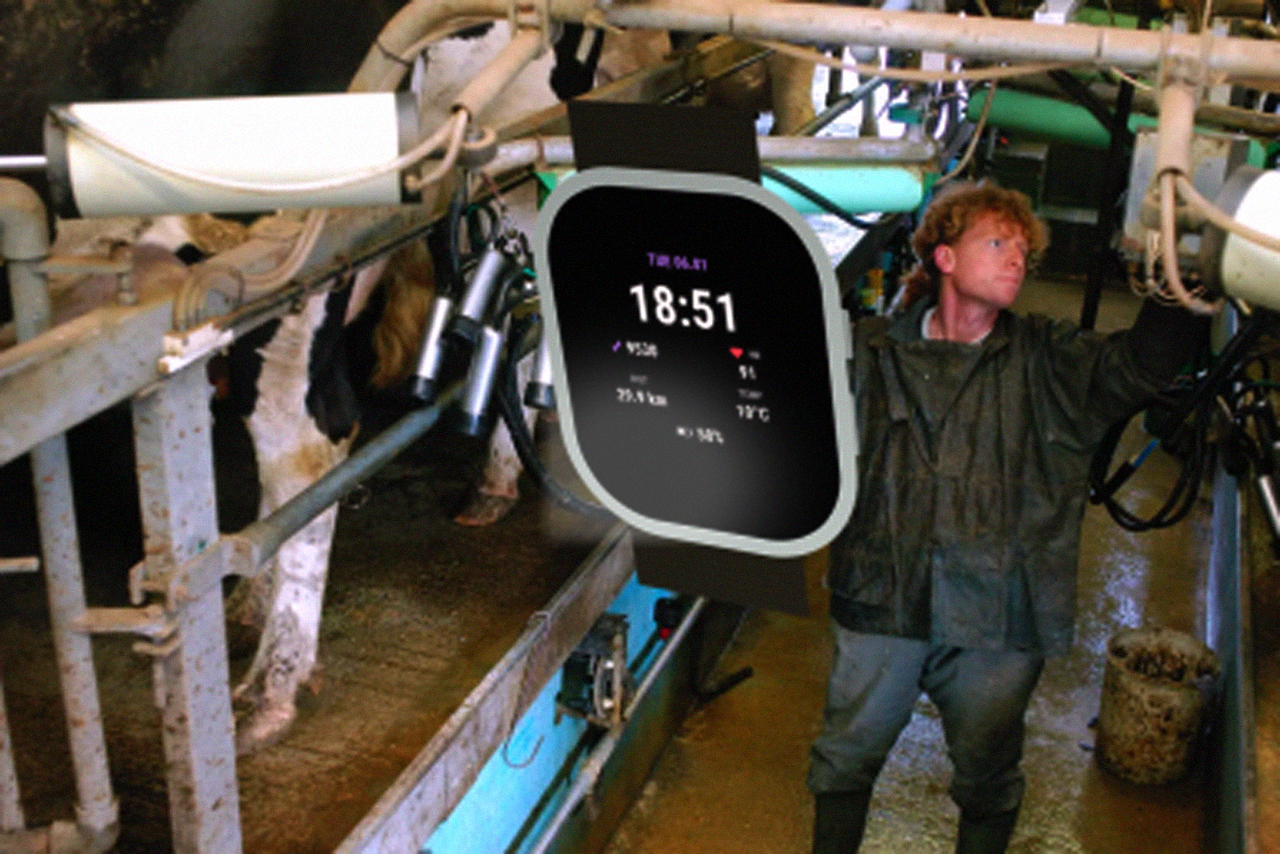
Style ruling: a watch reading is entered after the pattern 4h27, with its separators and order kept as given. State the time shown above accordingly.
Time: 18h51
